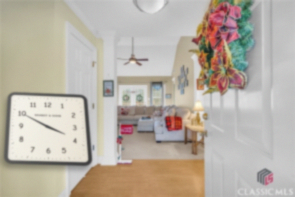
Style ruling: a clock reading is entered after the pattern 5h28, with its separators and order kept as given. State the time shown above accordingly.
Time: 3h50
